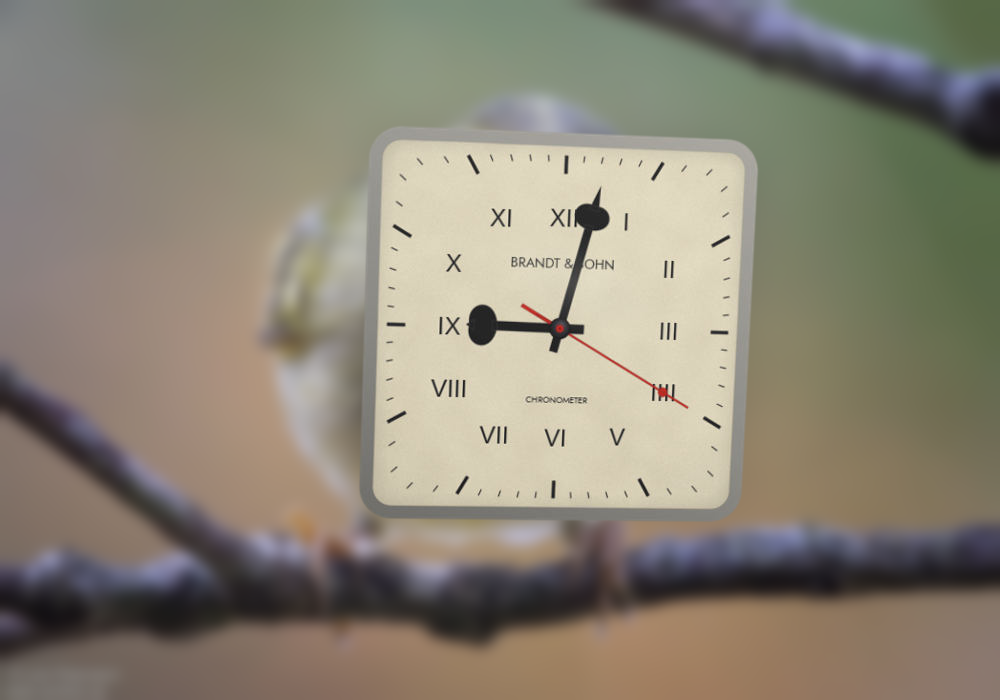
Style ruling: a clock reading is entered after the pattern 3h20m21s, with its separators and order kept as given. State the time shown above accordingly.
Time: 9h02m20s
